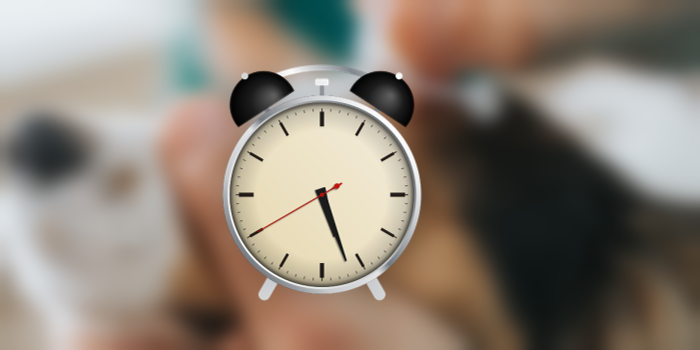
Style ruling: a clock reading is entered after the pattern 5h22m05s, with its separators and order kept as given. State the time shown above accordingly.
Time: 5h26m40s
